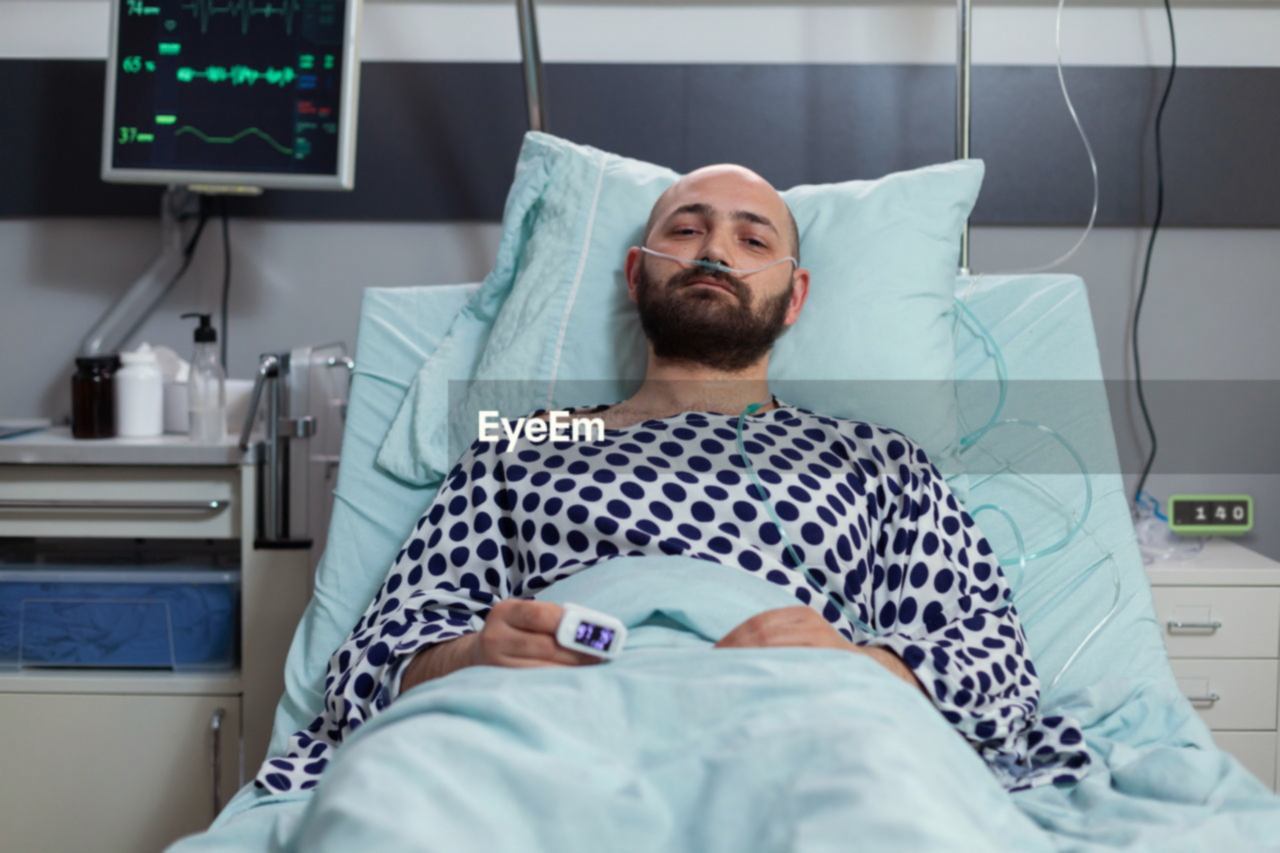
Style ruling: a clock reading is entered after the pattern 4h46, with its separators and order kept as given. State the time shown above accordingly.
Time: 1h40
